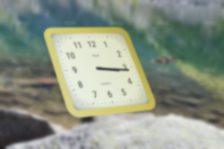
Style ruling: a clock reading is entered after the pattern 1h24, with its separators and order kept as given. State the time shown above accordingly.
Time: 3h16
